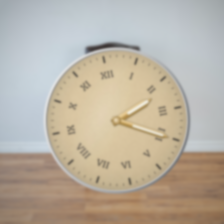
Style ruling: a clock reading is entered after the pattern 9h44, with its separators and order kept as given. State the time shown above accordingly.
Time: 2h20
